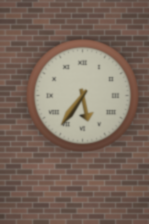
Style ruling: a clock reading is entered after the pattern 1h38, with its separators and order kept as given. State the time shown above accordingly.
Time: 5h36
